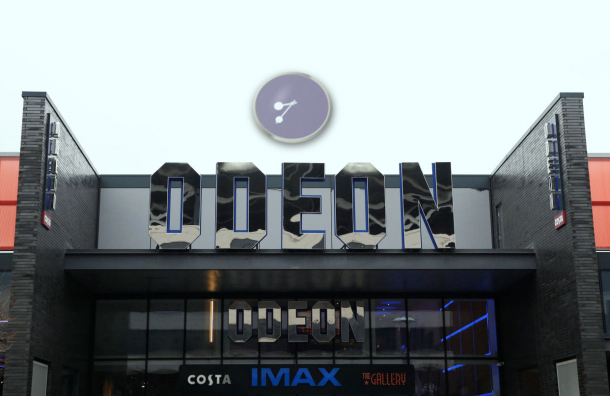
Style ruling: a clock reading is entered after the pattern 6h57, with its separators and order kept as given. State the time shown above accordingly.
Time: 8h36
